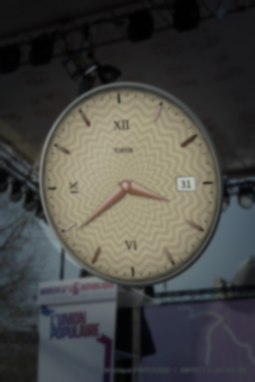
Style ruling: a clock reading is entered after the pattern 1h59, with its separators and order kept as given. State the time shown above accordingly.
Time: 3h39
